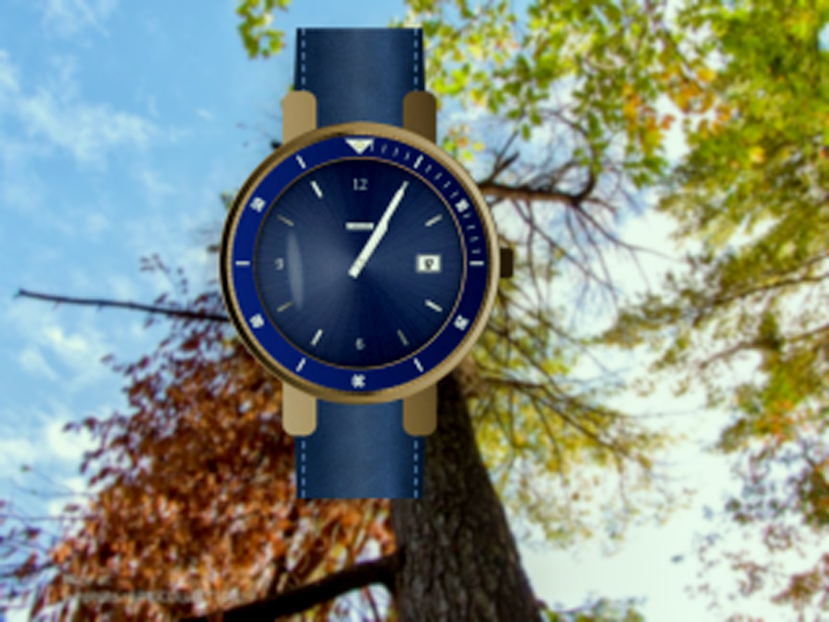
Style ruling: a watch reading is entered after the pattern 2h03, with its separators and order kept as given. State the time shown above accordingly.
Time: 1h05
